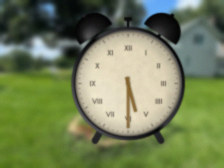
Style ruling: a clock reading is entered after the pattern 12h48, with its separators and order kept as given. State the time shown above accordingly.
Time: 5h30
